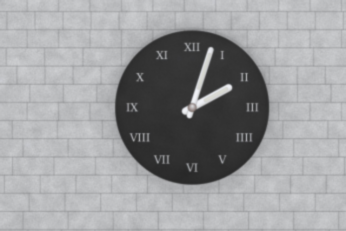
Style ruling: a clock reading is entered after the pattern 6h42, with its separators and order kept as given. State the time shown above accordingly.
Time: 2h03
